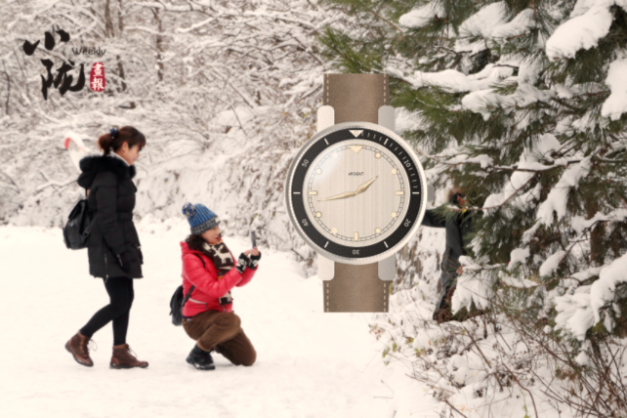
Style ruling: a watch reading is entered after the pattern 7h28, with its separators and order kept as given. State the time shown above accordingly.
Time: 1h43
